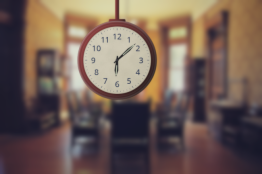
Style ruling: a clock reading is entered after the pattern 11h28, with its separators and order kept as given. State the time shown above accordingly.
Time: 6h08
